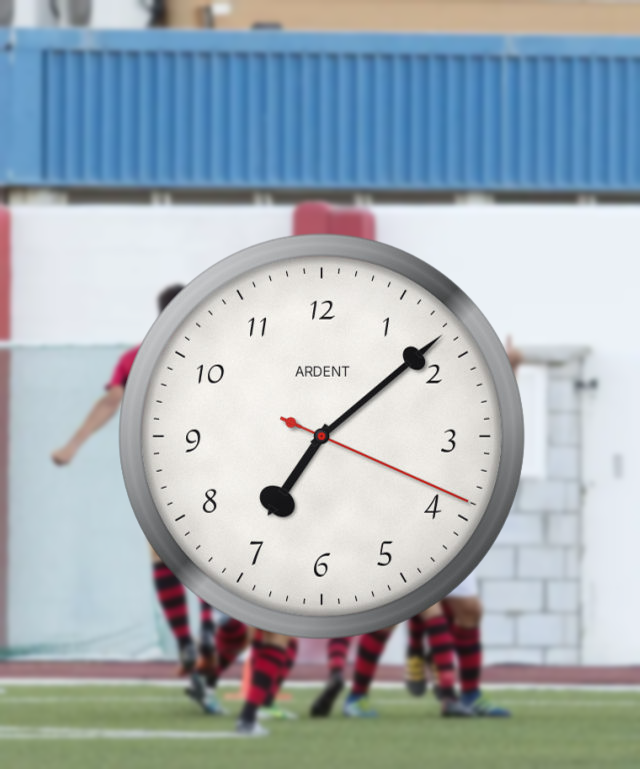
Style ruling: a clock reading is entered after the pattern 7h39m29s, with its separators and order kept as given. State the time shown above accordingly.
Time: 7h08m19s
